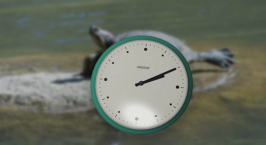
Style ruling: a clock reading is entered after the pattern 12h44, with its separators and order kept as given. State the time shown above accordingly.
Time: 2h10
